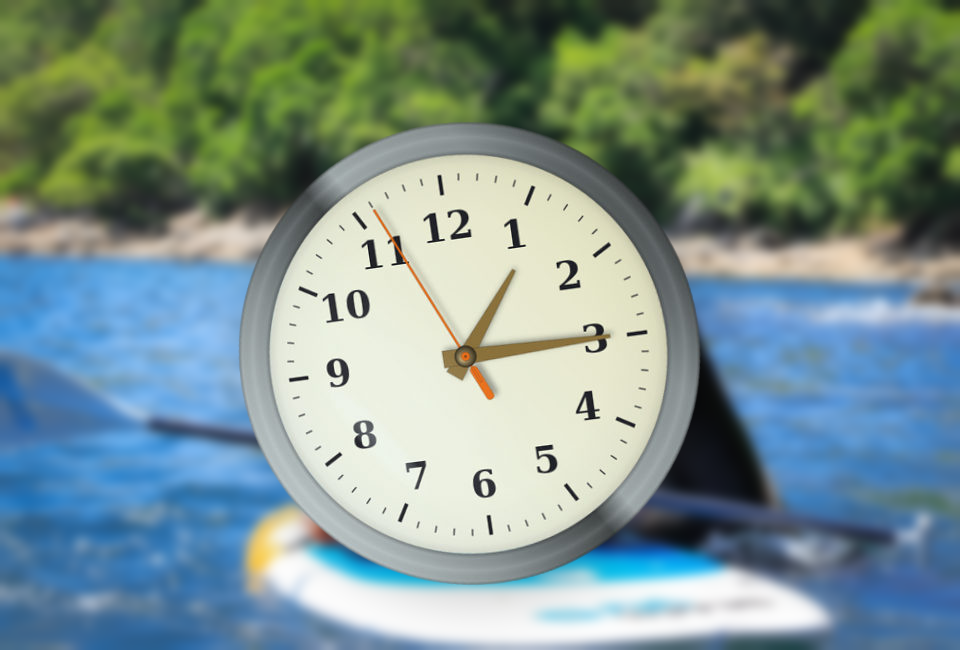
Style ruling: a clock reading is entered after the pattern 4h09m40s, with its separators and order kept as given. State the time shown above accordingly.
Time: 1h14m56s
